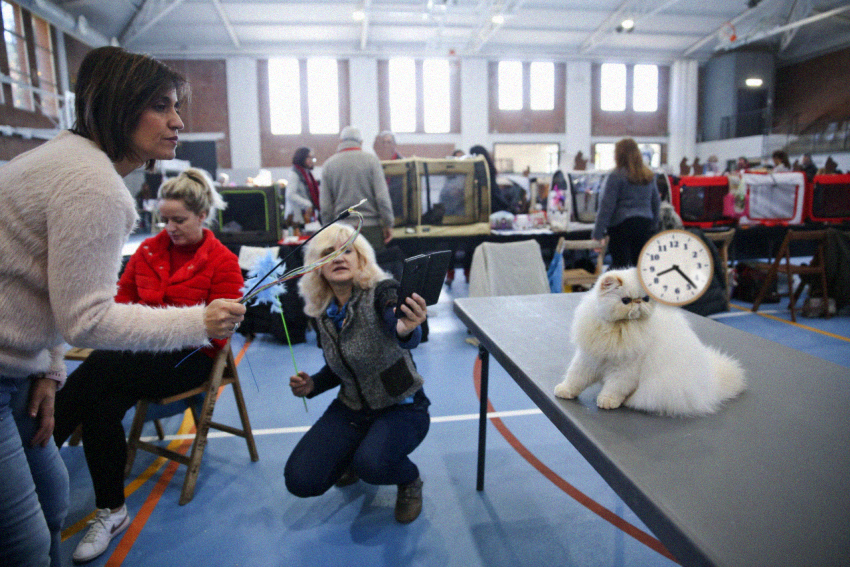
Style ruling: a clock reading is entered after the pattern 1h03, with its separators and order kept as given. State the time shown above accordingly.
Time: 8h23
